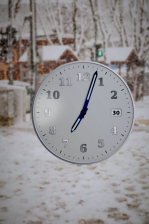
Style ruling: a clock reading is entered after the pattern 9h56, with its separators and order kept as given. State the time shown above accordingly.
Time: 7h03
